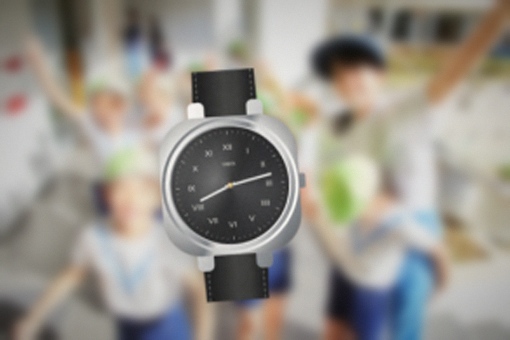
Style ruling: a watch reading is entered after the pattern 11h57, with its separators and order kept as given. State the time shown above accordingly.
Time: 8h13
